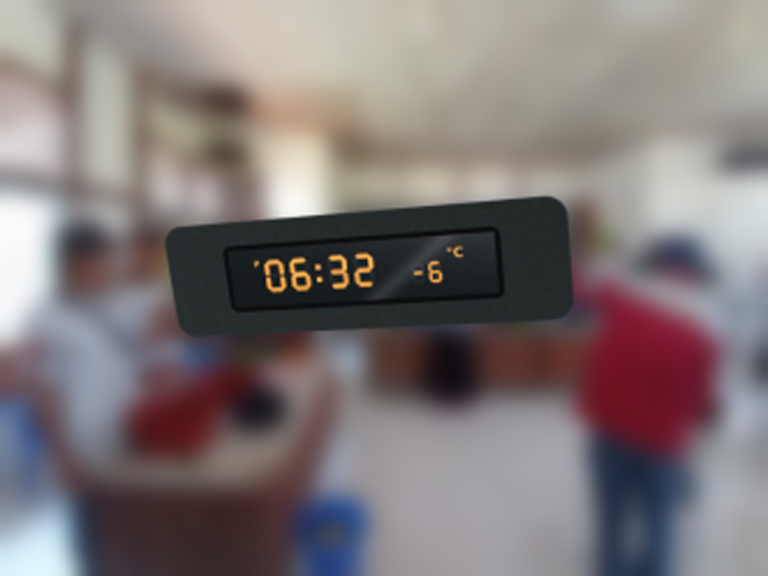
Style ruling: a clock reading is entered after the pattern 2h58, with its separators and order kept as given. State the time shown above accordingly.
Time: 6h32
